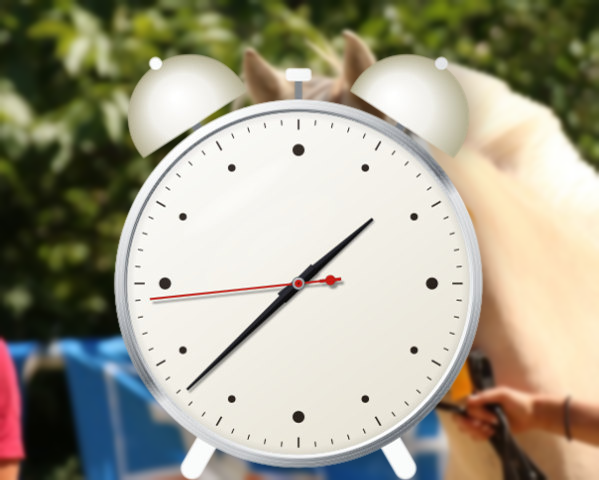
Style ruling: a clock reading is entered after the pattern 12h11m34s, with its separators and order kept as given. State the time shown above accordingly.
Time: 1h37m44s
